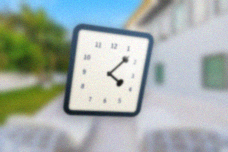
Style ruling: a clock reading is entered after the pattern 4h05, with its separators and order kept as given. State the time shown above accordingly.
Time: 4h07
